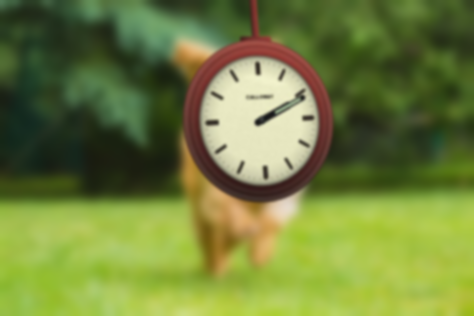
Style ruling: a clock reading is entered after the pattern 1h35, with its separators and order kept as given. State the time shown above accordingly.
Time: 2h11
